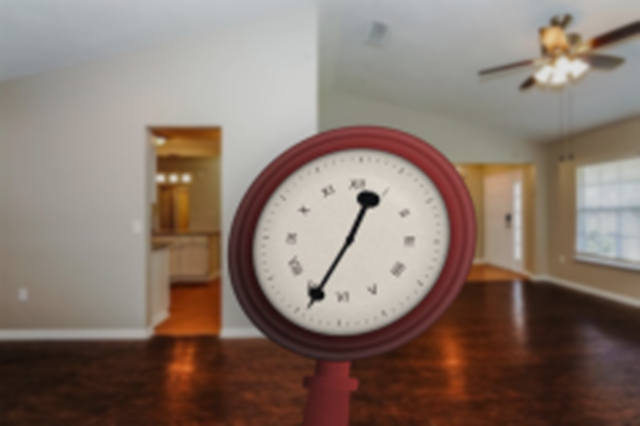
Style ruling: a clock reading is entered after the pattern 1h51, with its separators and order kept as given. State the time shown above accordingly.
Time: 12h34
